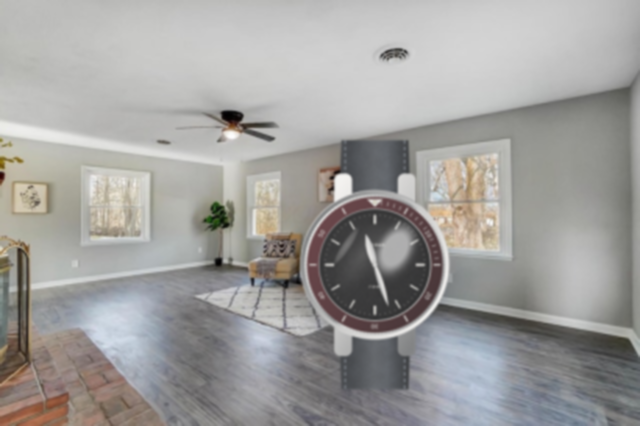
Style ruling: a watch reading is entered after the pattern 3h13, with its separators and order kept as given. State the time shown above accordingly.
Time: 11h27
